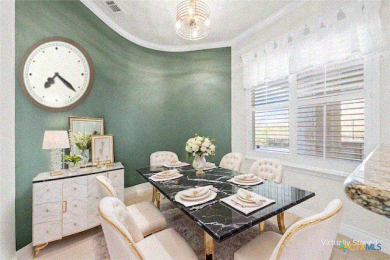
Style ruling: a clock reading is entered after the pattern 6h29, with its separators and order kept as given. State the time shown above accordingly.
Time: 7h22
